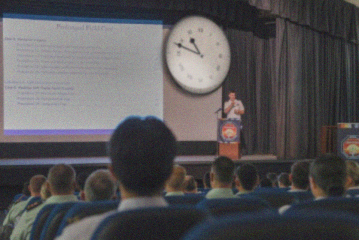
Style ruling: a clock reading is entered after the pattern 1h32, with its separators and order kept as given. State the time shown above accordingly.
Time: 10h48
